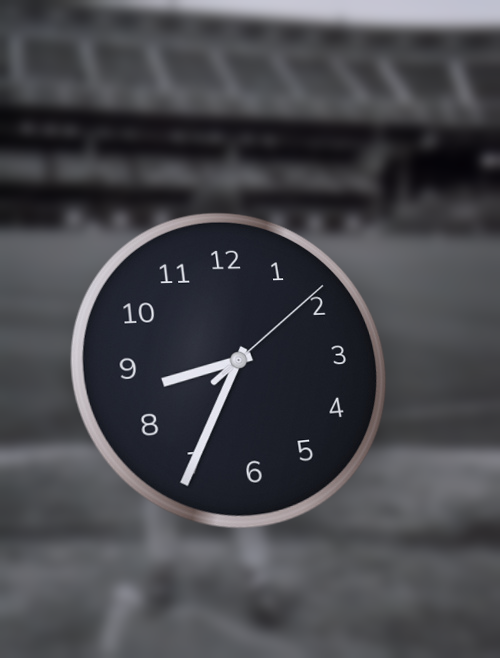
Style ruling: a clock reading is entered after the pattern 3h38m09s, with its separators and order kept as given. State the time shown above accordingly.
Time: 8h35m09s
